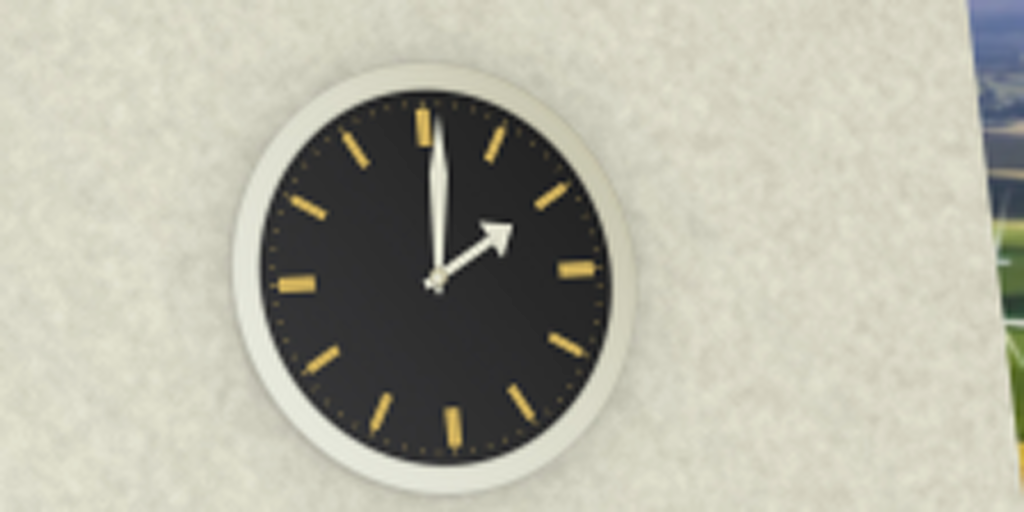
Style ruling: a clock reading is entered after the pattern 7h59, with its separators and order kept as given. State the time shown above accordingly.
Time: 2h01
